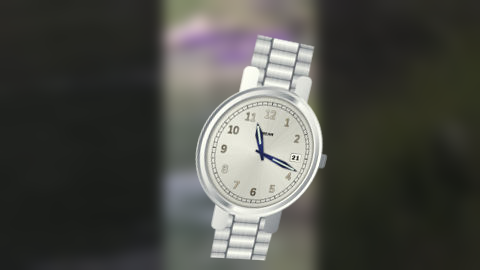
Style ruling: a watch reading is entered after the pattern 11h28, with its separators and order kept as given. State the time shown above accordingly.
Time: 11h18
